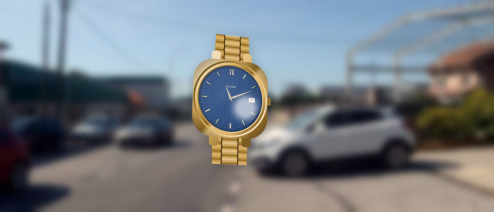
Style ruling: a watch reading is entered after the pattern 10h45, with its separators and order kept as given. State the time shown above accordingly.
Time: 11h11
